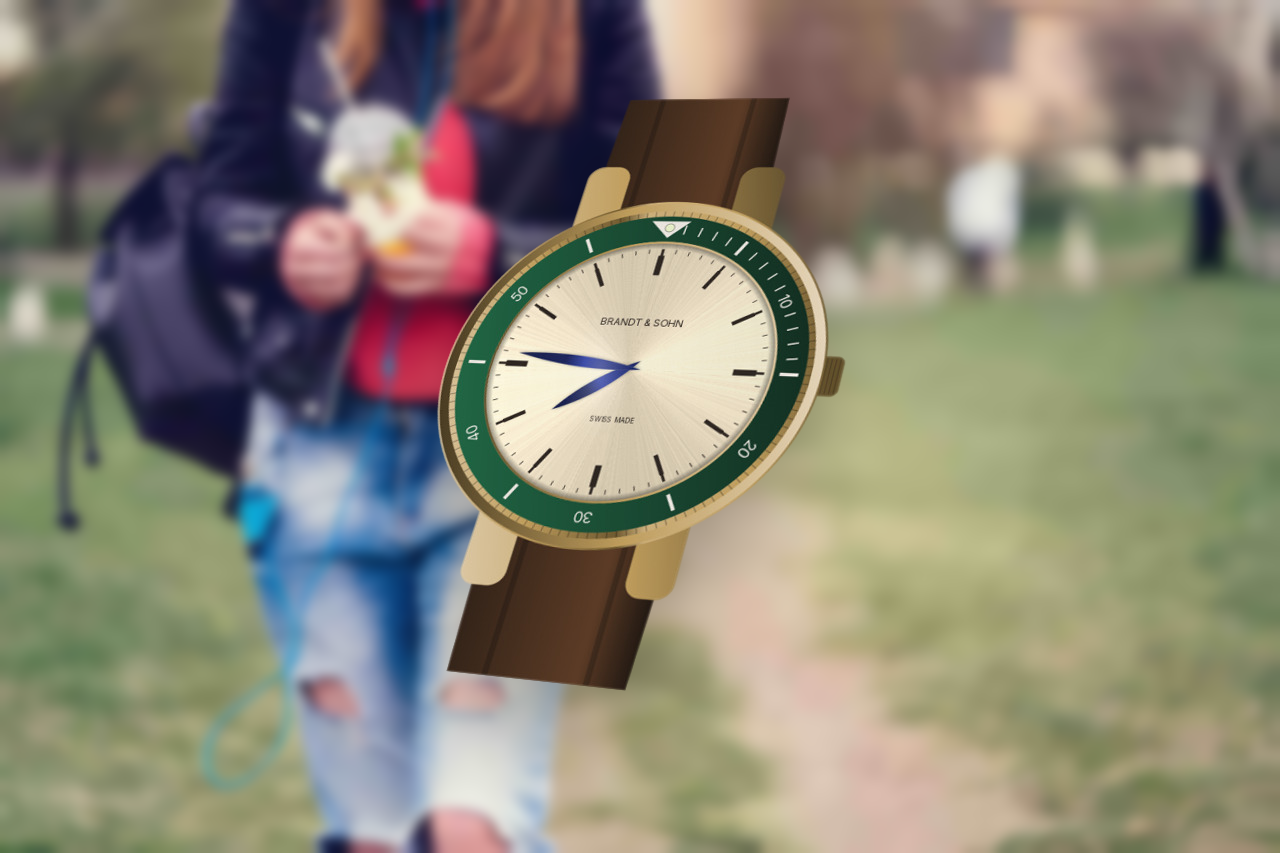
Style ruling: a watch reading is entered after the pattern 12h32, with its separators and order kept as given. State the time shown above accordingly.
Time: 7h46
